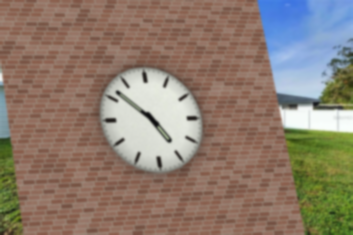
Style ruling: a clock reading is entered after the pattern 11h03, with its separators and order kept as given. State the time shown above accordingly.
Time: 4h52
